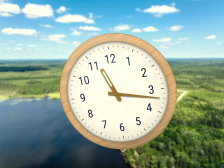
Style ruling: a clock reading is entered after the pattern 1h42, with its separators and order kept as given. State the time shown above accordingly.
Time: 11h17
